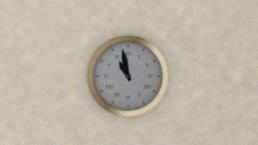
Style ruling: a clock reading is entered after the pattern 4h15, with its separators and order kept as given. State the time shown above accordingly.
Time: 10h58
